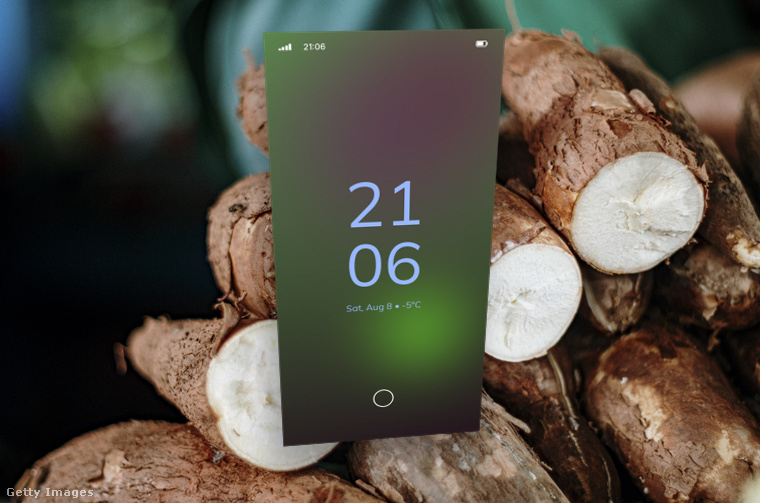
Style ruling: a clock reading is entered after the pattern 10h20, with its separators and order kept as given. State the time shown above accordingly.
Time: 21h06
